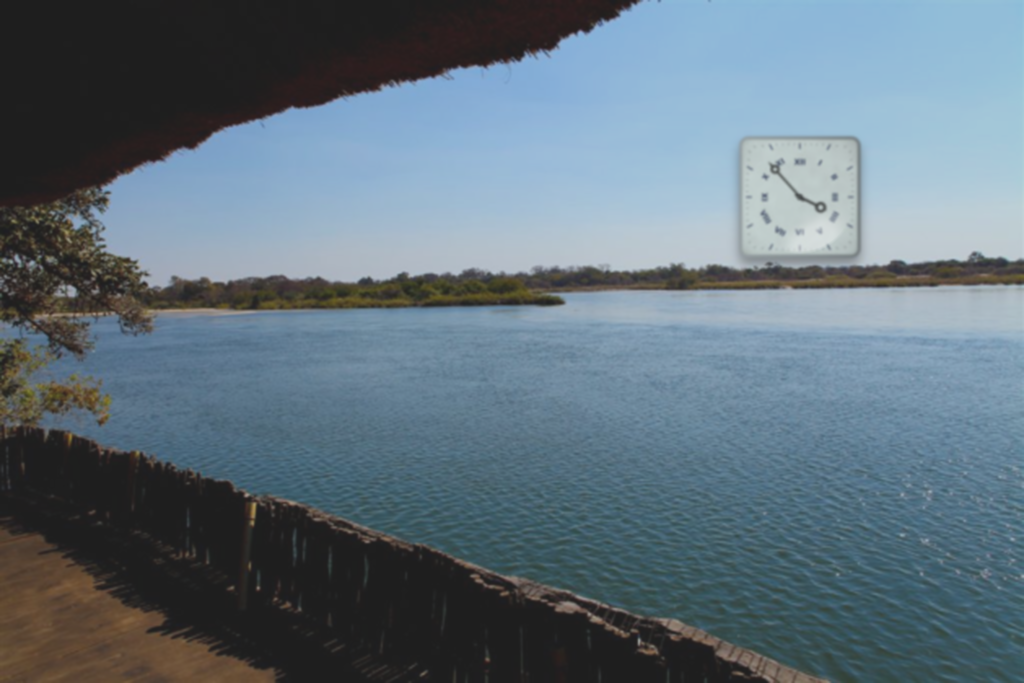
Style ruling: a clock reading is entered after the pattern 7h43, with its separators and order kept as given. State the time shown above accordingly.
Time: 3h53
